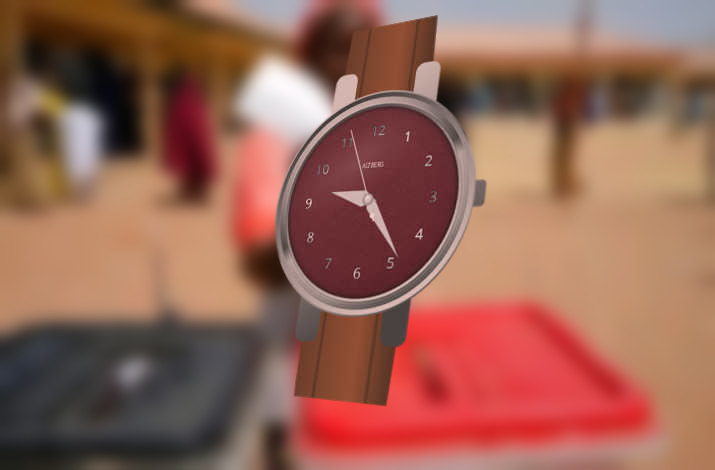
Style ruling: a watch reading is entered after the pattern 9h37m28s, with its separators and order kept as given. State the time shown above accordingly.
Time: 9h23m56s
